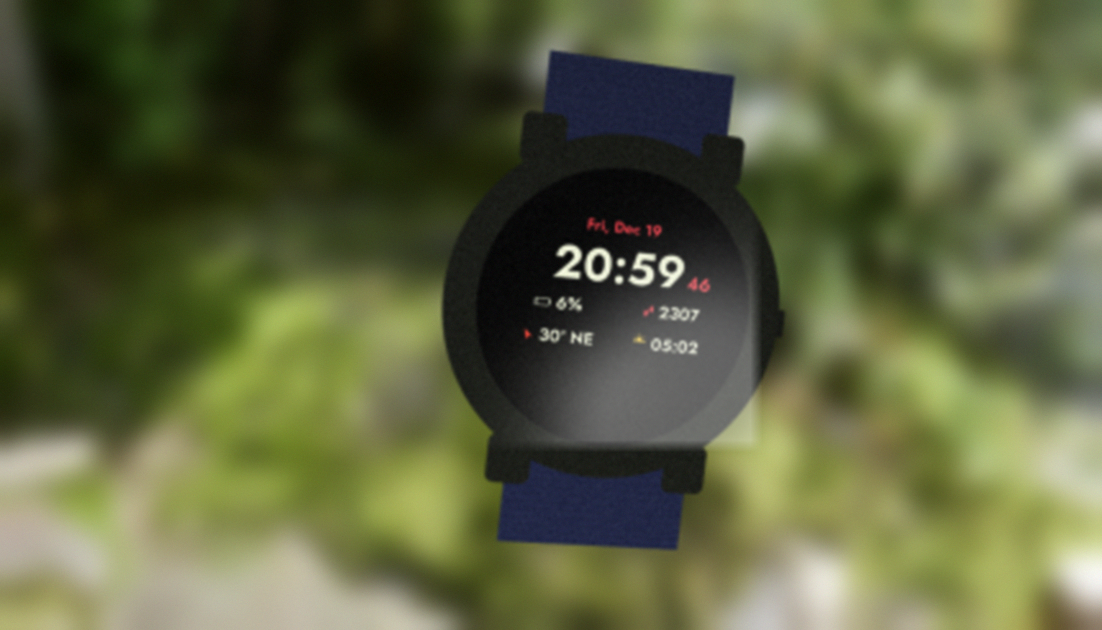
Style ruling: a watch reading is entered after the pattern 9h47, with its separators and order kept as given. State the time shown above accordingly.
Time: 20h59
